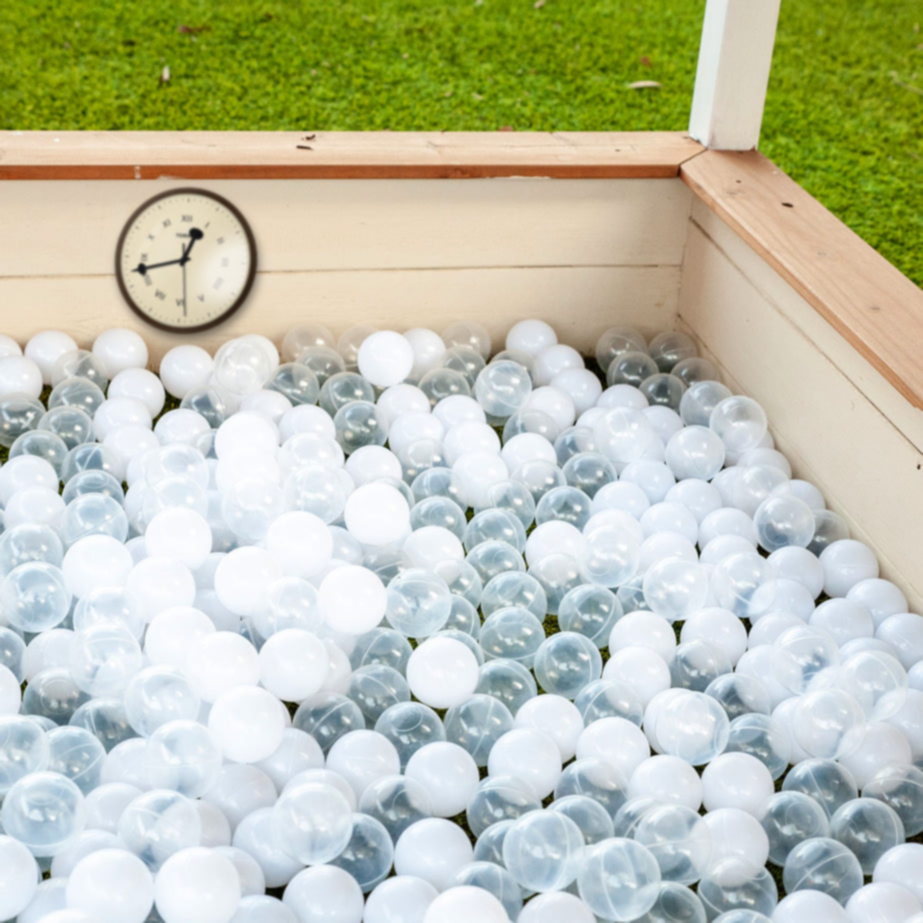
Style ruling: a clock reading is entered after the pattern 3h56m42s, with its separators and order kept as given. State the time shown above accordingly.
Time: 12h42m29s
